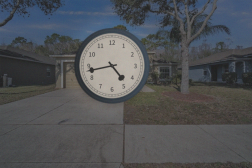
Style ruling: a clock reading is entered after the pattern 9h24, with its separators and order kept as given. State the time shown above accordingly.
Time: 4h43
